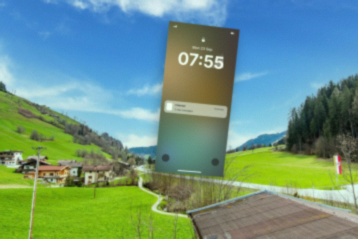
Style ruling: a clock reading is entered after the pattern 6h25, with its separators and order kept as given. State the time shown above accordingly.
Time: 7h55
